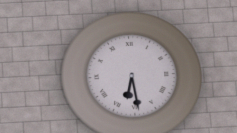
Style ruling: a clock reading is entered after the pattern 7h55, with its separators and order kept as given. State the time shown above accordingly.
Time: 6h29
